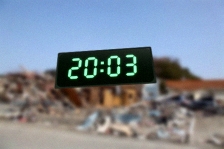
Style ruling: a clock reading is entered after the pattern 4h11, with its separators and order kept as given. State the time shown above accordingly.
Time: 20h03
